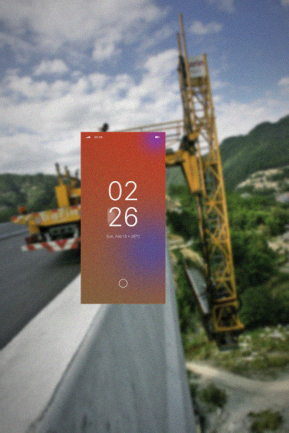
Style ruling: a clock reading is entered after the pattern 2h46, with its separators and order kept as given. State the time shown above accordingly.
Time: 2h26
